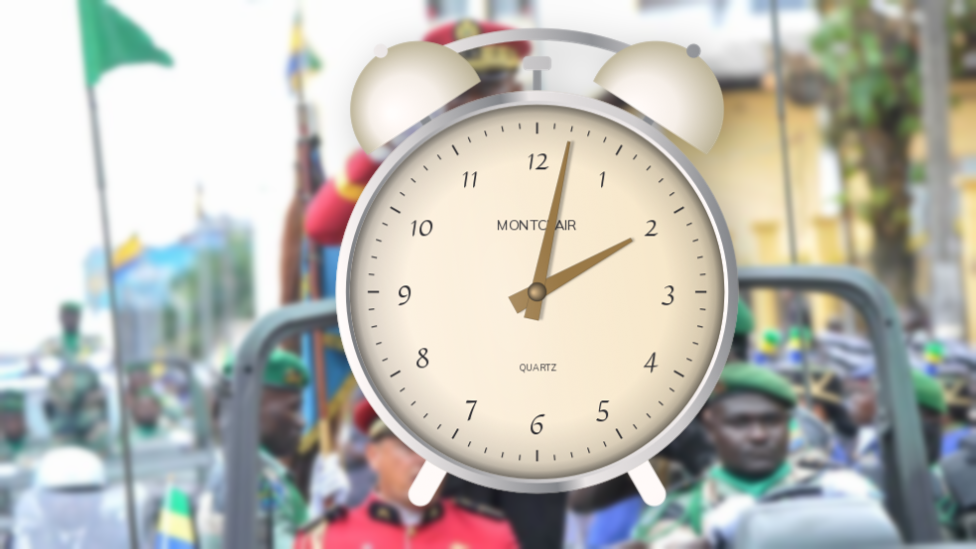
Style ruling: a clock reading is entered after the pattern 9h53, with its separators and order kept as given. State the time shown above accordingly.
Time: 2h02
